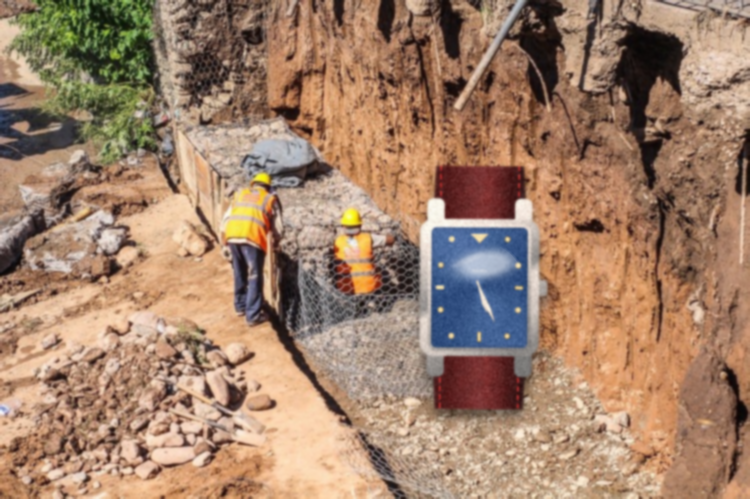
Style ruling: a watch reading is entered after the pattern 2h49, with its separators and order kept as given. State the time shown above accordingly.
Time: 5h26
